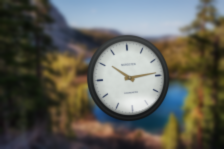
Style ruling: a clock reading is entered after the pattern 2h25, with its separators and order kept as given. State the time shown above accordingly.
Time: 10h14
